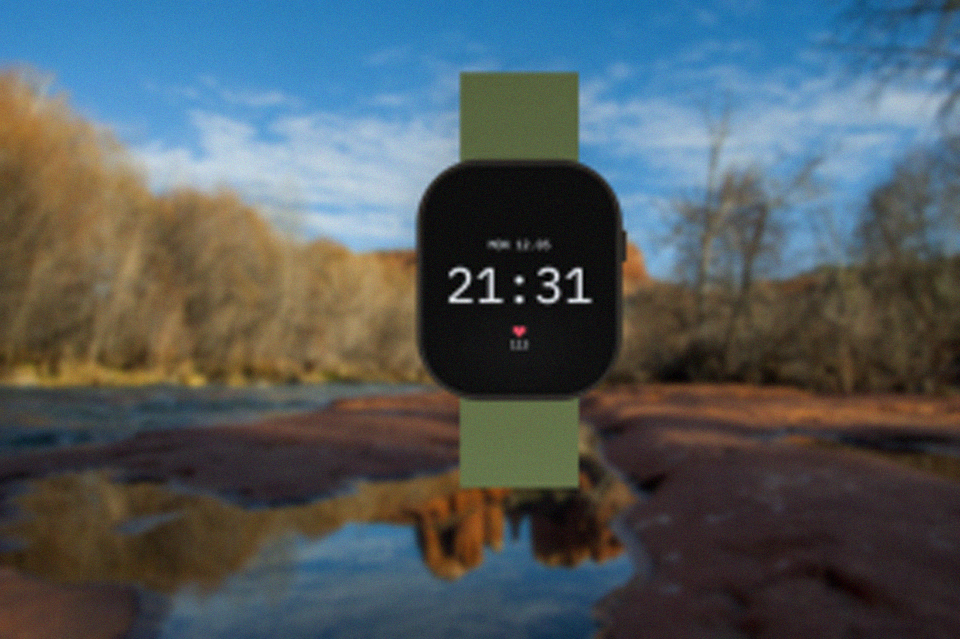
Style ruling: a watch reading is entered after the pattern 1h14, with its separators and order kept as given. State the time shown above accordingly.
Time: 21h31
